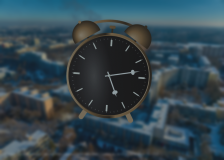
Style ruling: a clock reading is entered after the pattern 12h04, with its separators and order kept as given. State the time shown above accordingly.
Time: 5h13
